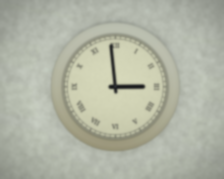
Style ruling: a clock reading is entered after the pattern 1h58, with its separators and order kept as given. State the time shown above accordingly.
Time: 2h59
